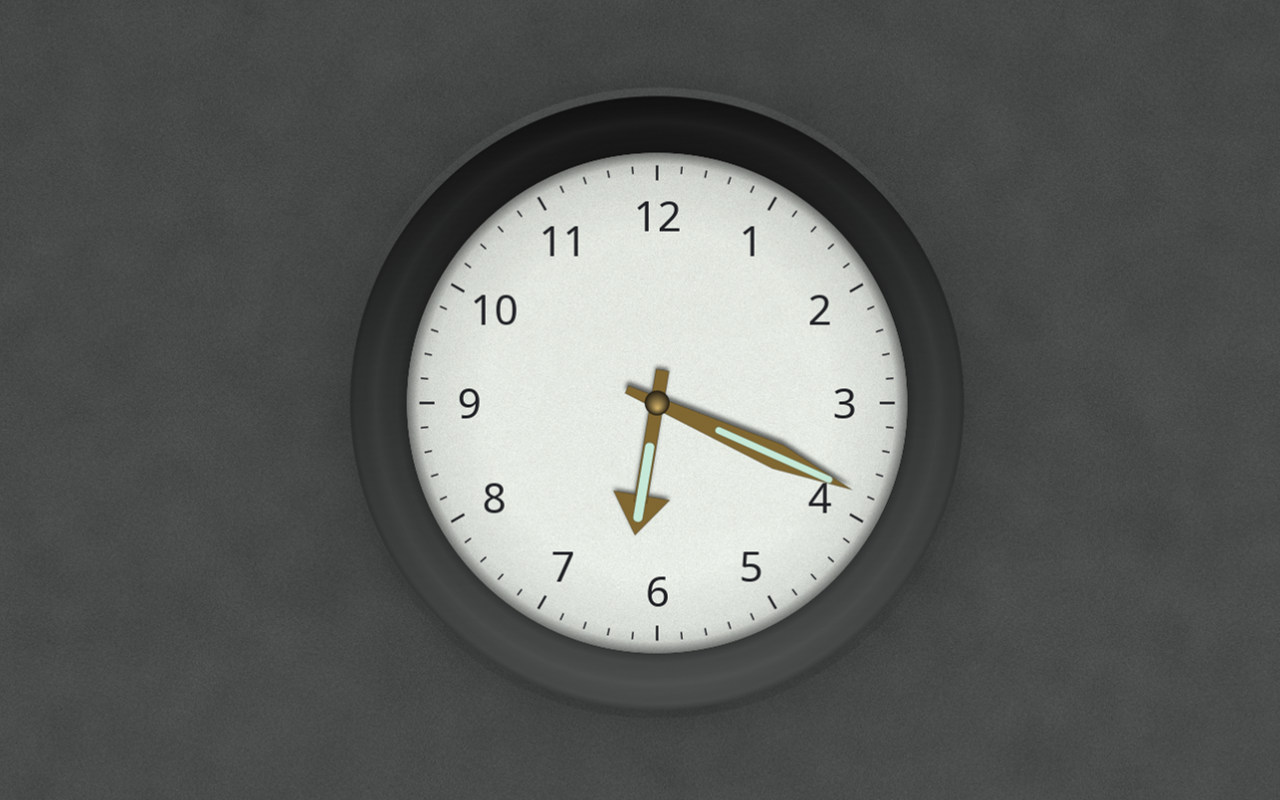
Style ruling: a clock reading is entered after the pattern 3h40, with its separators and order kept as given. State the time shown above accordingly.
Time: 6h19
